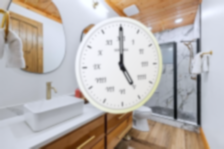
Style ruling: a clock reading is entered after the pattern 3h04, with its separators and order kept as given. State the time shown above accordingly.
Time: 5h00
